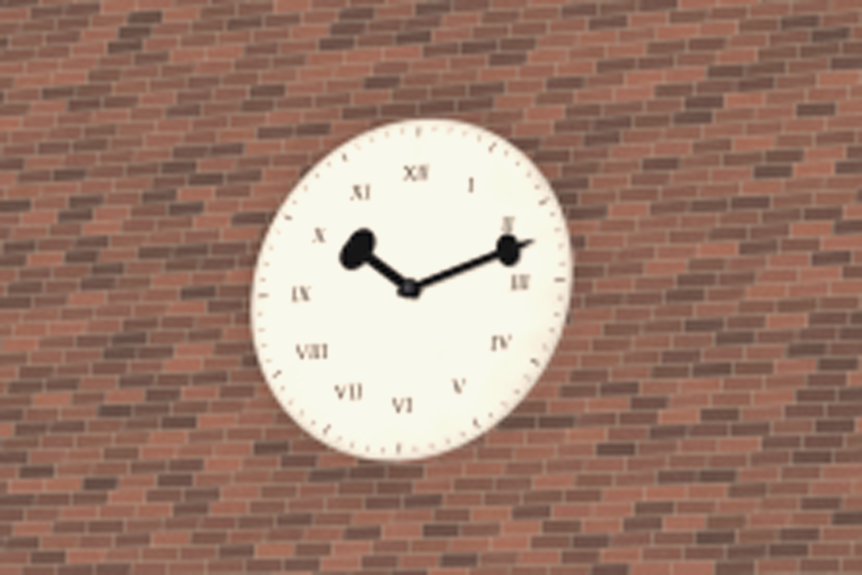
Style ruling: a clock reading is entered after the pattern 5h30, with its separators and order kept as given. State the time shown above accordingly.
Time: 10h12
